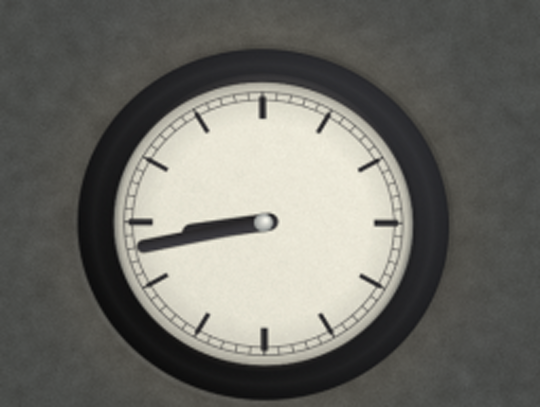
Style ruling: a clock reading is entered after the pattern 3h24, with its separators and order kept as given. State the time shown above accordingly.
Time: 8h43
